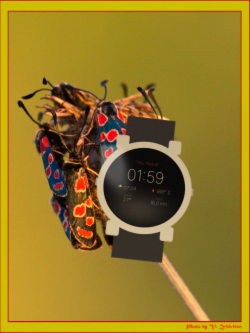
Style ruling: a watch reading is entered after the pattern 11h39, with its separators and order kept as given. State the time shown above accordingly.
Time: 1h59
